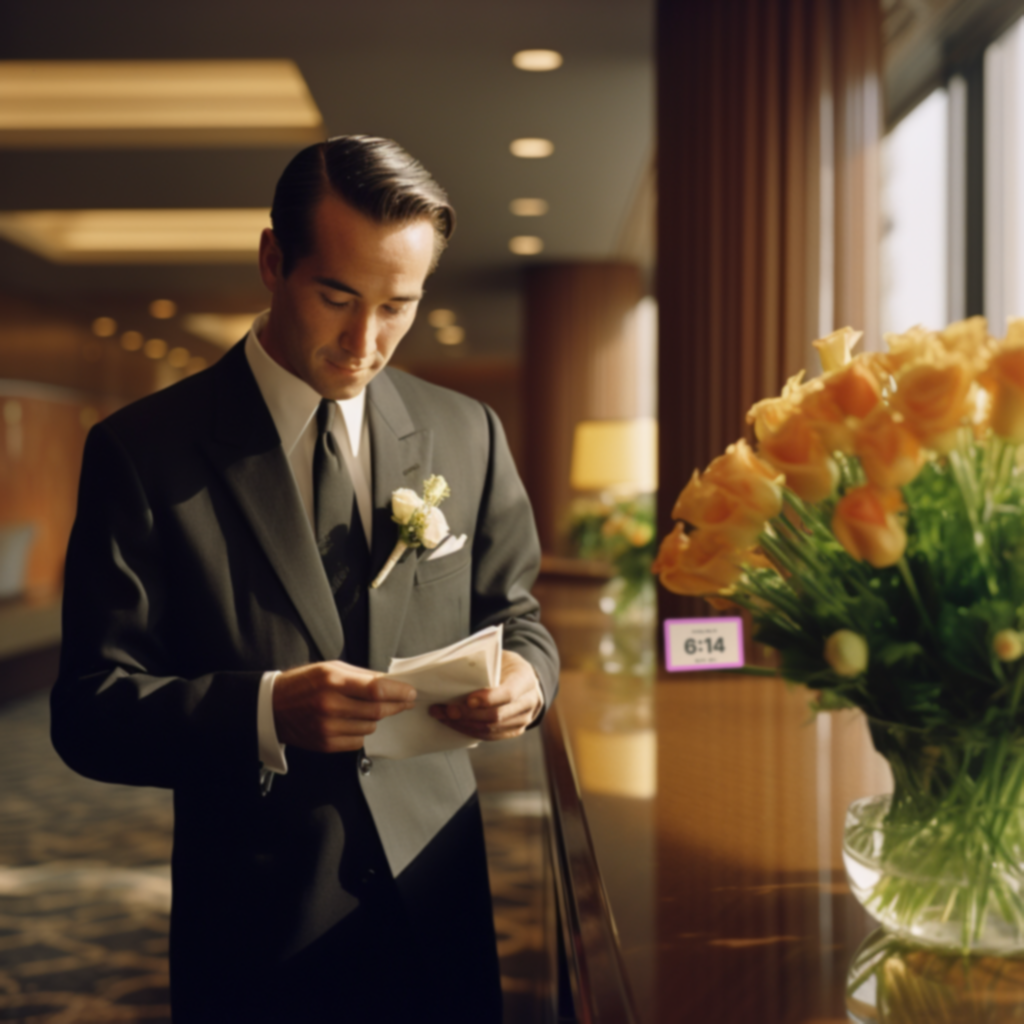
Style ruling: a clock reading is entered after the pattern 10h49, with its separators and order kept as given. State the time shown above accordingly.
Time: 6h14
